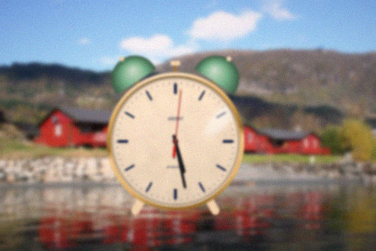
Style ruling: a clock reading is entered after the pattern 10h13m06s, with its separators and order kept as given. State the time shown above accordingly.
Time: 5h28m01s
